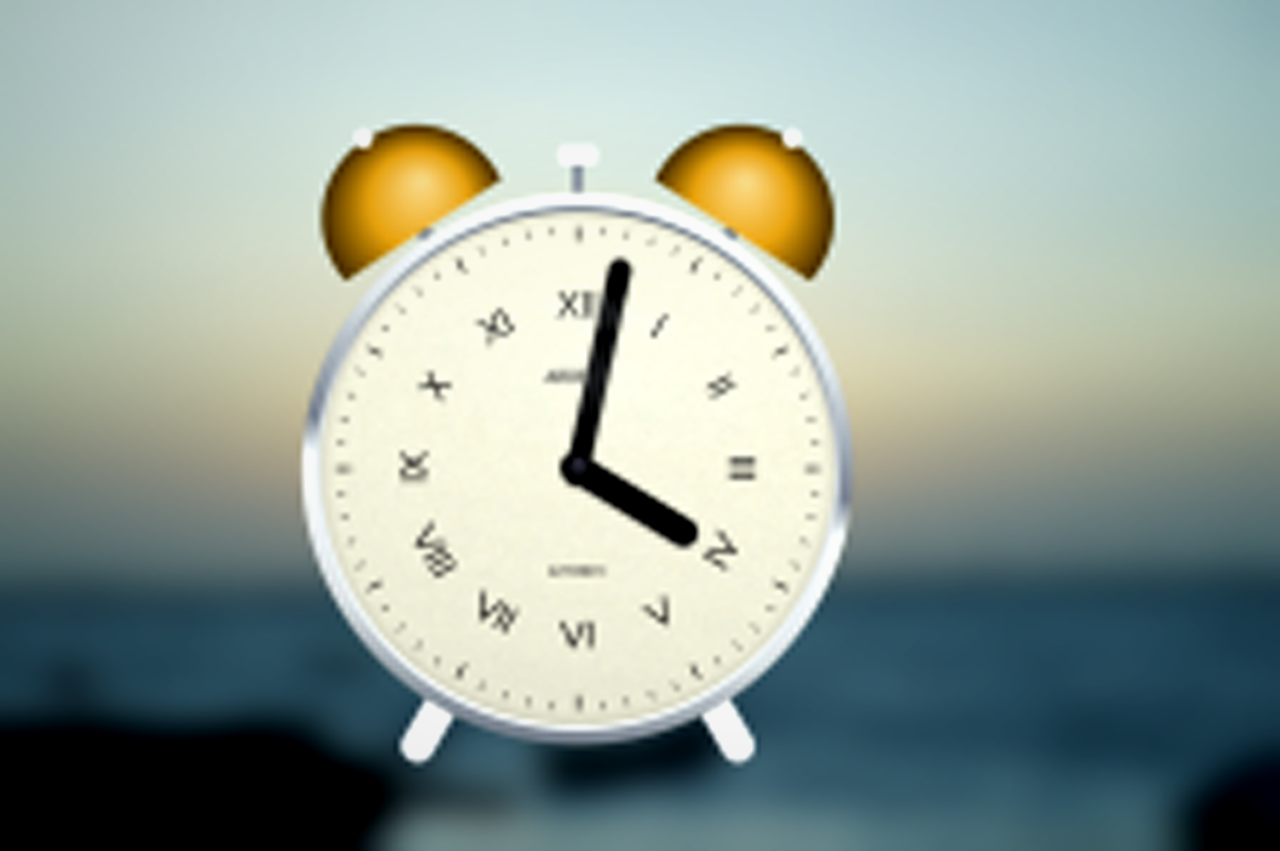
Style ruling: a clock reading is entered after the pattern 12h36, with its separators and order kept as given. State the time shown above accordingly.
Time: 4h02
